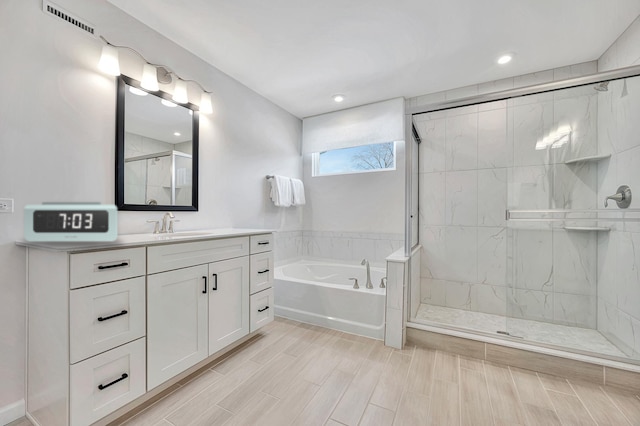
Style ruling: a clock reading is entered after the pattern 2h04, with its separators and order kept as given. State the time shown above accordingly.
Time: 7h03
